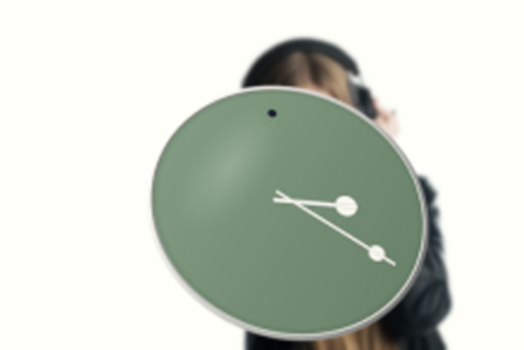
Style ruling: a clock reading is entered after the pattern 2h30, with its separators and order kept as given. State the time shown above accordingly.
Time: 3h22
